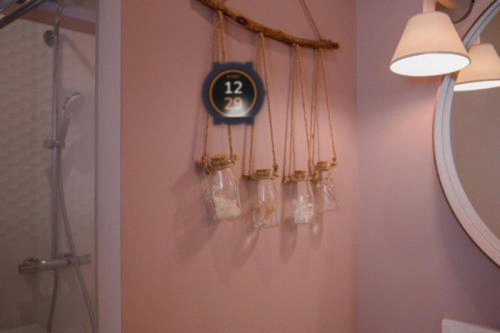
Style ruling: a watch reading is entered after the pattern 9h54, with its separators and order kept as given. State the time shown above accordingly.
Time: 12h29
